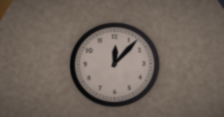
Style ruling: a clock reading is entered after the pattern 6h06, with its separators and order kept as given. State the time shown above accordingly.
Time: 12h07
